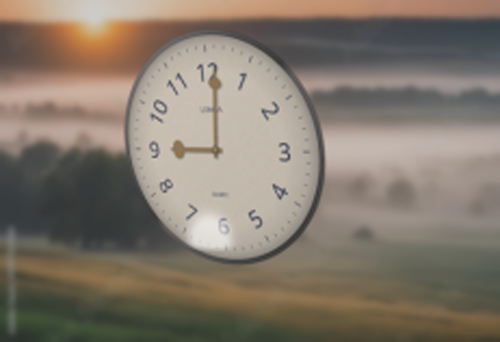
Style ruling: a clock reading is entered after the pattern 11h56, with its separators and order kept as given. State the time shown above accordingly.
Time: 9h01
